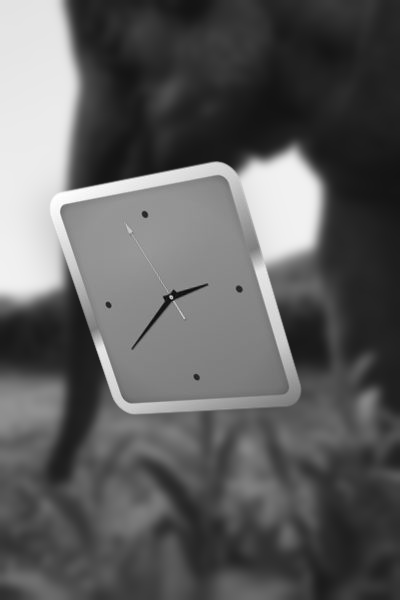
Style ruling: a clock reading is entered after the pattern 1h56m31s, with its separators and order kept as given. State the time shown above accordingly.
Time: 2h38m57s
